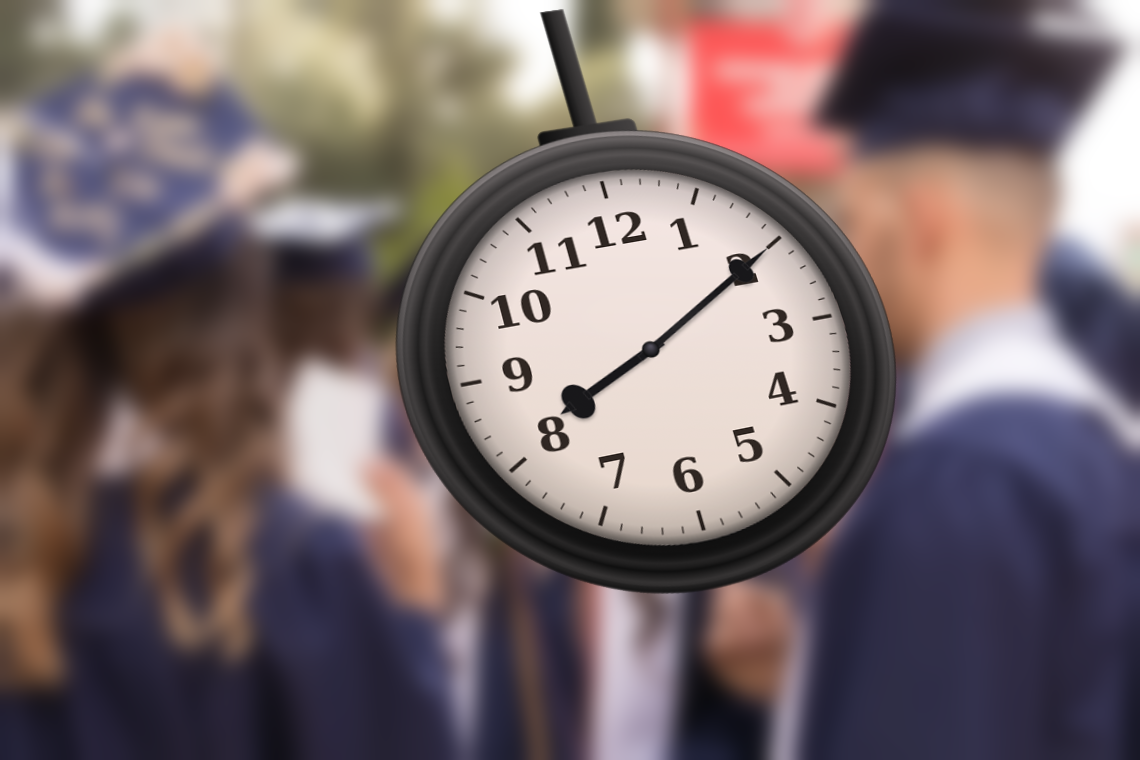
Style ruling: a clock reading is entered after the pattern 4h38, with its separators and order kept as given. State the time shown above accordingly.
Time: 8h10
